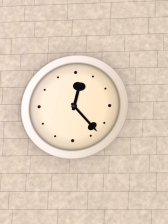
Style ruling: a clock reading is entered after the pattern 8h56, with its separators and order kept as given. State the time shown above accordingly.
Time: 12h23
